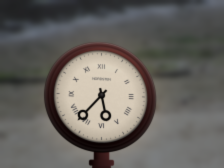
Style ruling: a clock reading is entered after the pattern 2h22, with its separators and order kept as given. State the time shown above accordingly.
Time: 5h37
